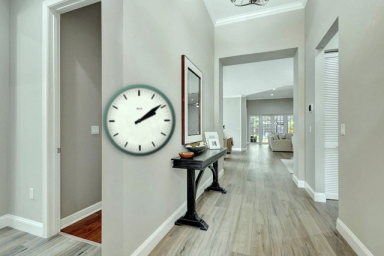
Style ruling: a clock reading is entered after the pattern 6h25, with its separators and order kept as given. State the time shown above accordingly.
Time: 2h09
